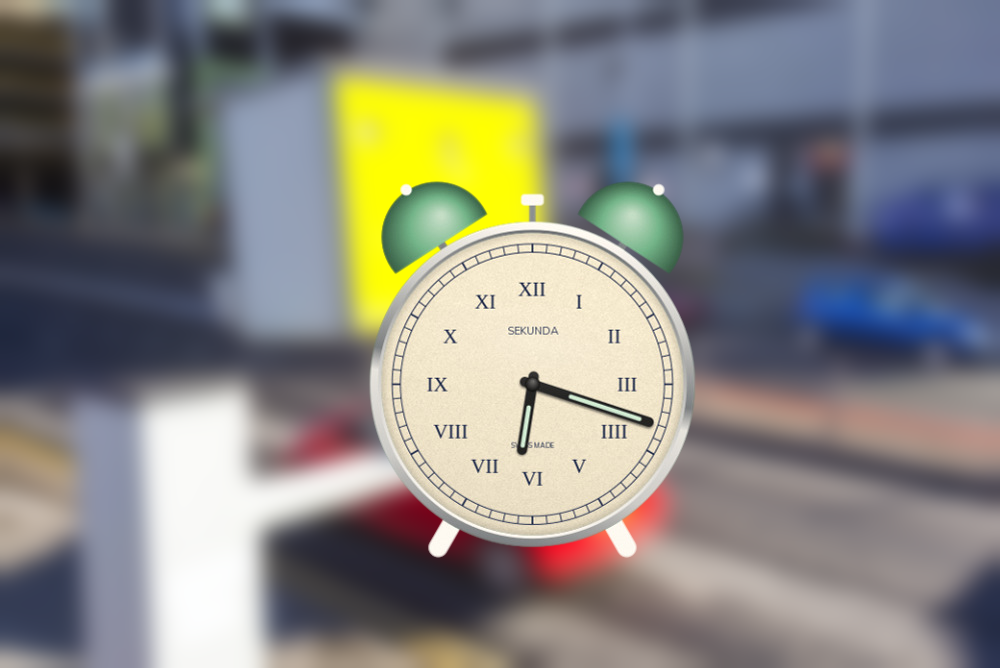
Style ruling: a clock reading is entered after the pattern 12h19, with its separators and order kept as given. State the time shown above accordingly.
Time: 6h18
